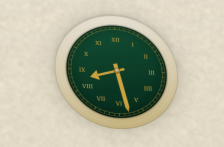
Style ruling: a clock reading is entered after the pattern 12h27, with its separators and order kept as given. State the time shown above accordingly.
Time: 8h28
